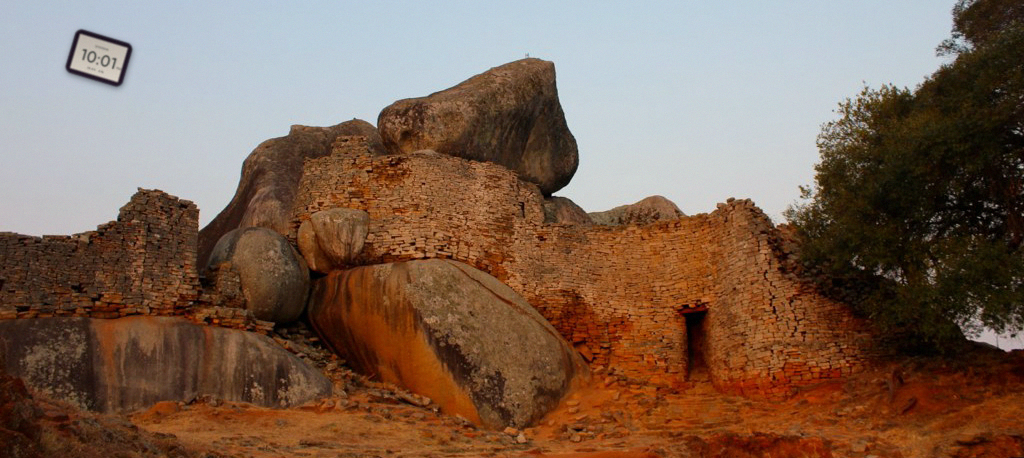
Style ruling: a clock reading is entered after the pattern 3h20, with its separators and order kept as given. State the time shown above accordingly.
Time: 10h01
